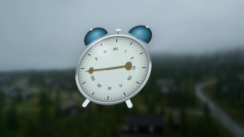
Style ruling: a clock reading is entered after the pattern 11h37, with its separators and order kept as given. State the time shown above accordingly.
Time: 2h44
